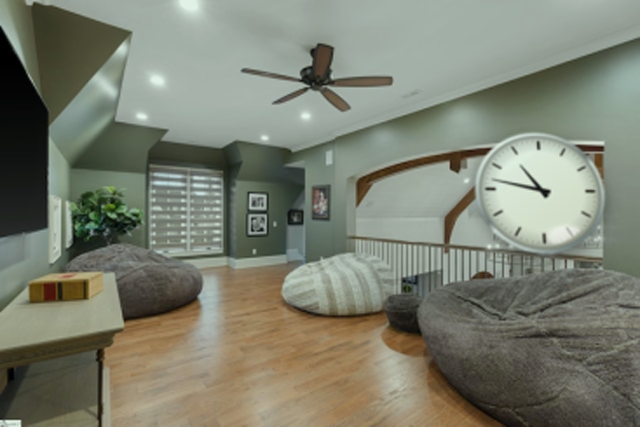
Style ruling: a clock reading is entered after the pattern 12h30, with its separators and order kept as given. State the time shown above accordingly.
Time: 10h47
